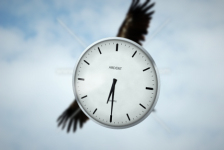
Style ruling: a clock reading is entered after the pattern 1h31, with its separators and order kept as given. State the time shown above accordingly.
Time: 6h30
